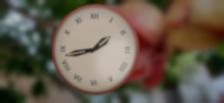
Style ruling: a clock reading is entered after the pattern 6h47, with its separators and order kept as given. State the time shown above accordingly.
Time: 1h43
